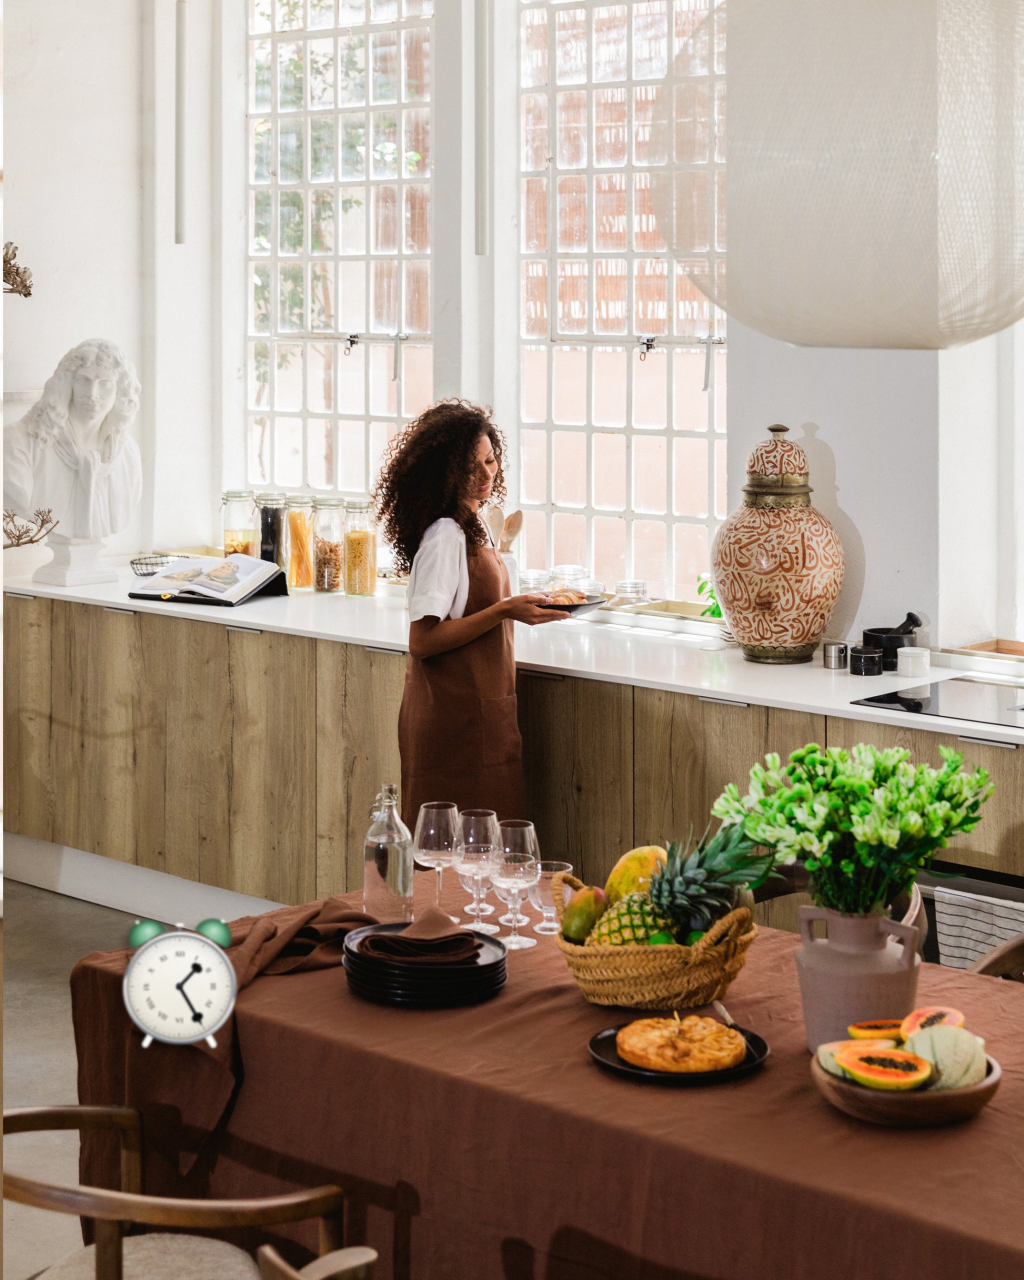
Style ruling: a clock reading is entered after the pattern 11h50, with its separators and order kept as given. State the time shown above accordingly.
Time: 1h25
